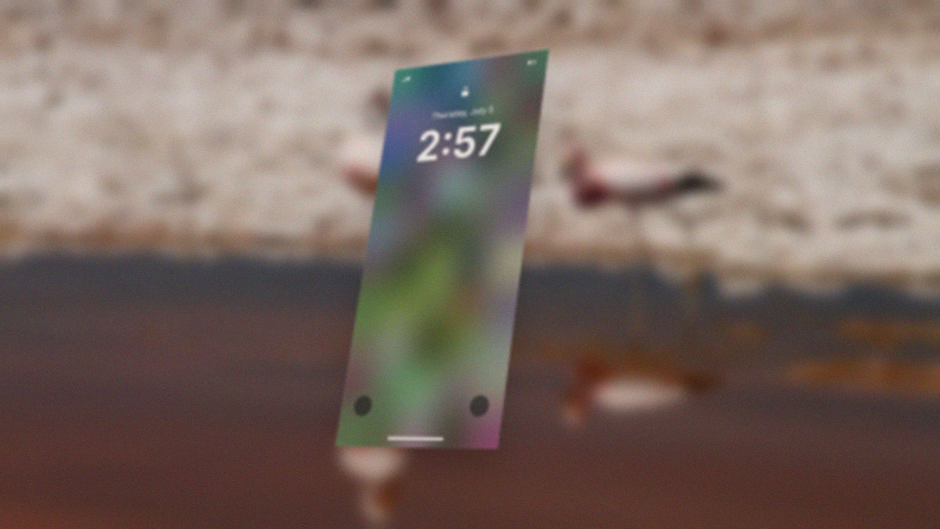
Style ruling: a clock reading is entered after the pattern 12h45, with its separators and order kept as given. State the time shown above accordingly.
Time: 2h57
